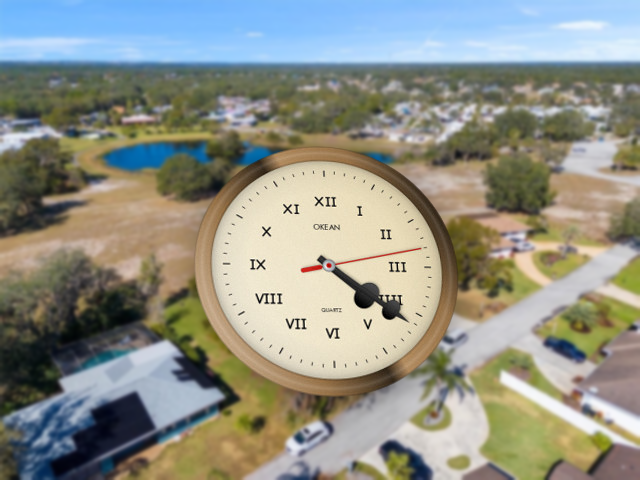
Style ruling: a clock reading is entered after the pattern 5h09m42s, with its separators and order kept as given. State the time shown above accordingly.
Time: 4h21m13s
